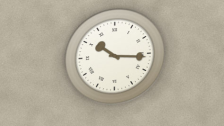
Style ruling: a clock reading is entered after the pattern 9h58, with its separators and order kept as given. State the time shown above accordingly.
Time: 10h16
